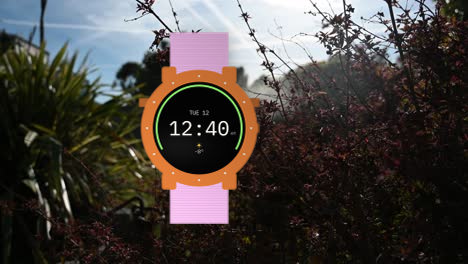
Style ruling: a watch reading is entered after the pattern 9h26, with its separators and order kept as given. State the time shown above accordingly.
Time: 12h40
